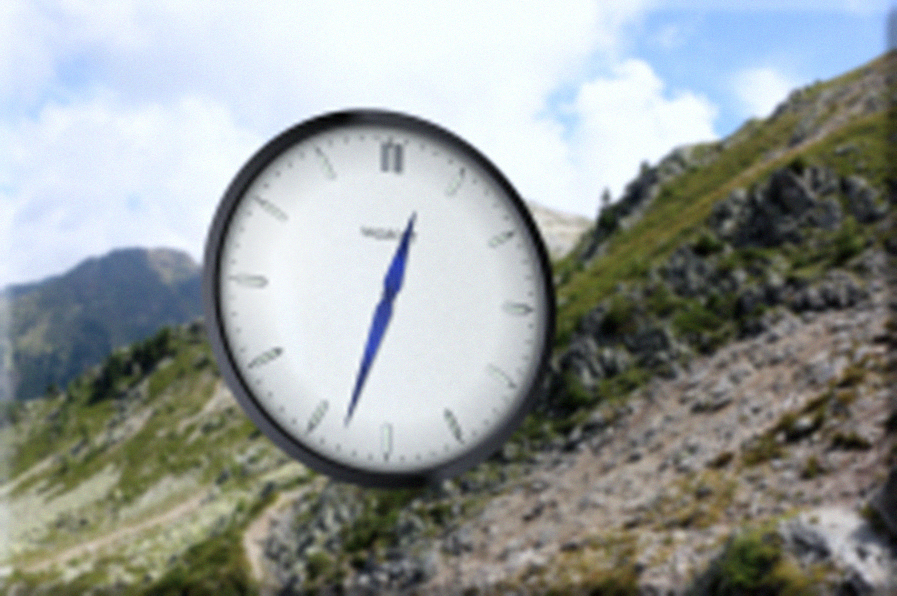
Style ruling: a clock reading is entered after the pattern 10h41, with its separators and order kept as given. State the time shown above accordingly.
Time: 12h33
